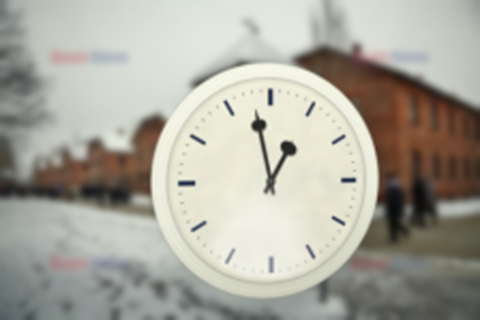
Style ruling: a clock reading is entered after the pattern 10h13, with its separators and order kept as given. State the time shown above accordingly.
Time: 12h58
